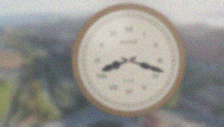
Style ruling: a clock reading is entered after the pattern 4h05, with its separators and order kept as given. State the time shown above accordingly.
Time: 8h18
